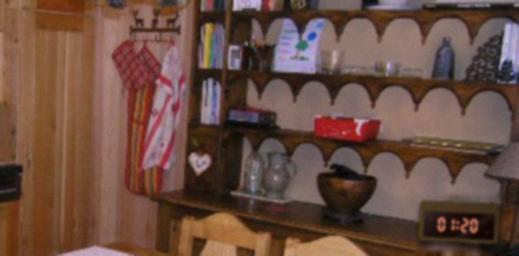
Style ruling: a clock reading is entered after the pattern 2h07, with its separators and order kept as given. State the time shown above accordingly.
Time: 1h20
